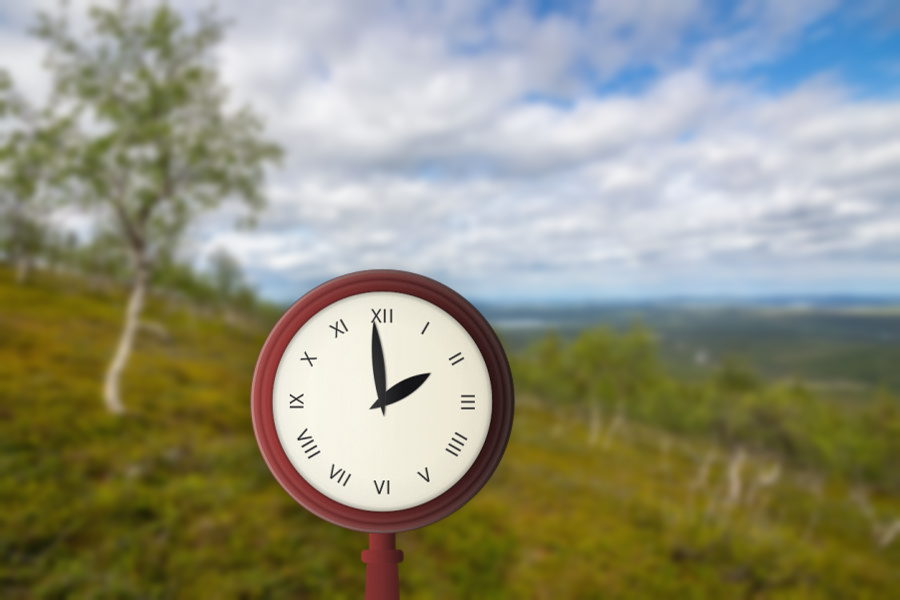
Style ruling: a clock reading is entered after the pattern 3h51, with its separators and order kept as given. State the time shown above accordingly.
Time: 1h59
